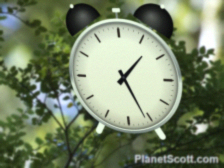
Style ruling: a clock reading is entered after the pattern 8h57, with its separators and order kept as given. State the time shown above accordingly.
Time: 1h26
